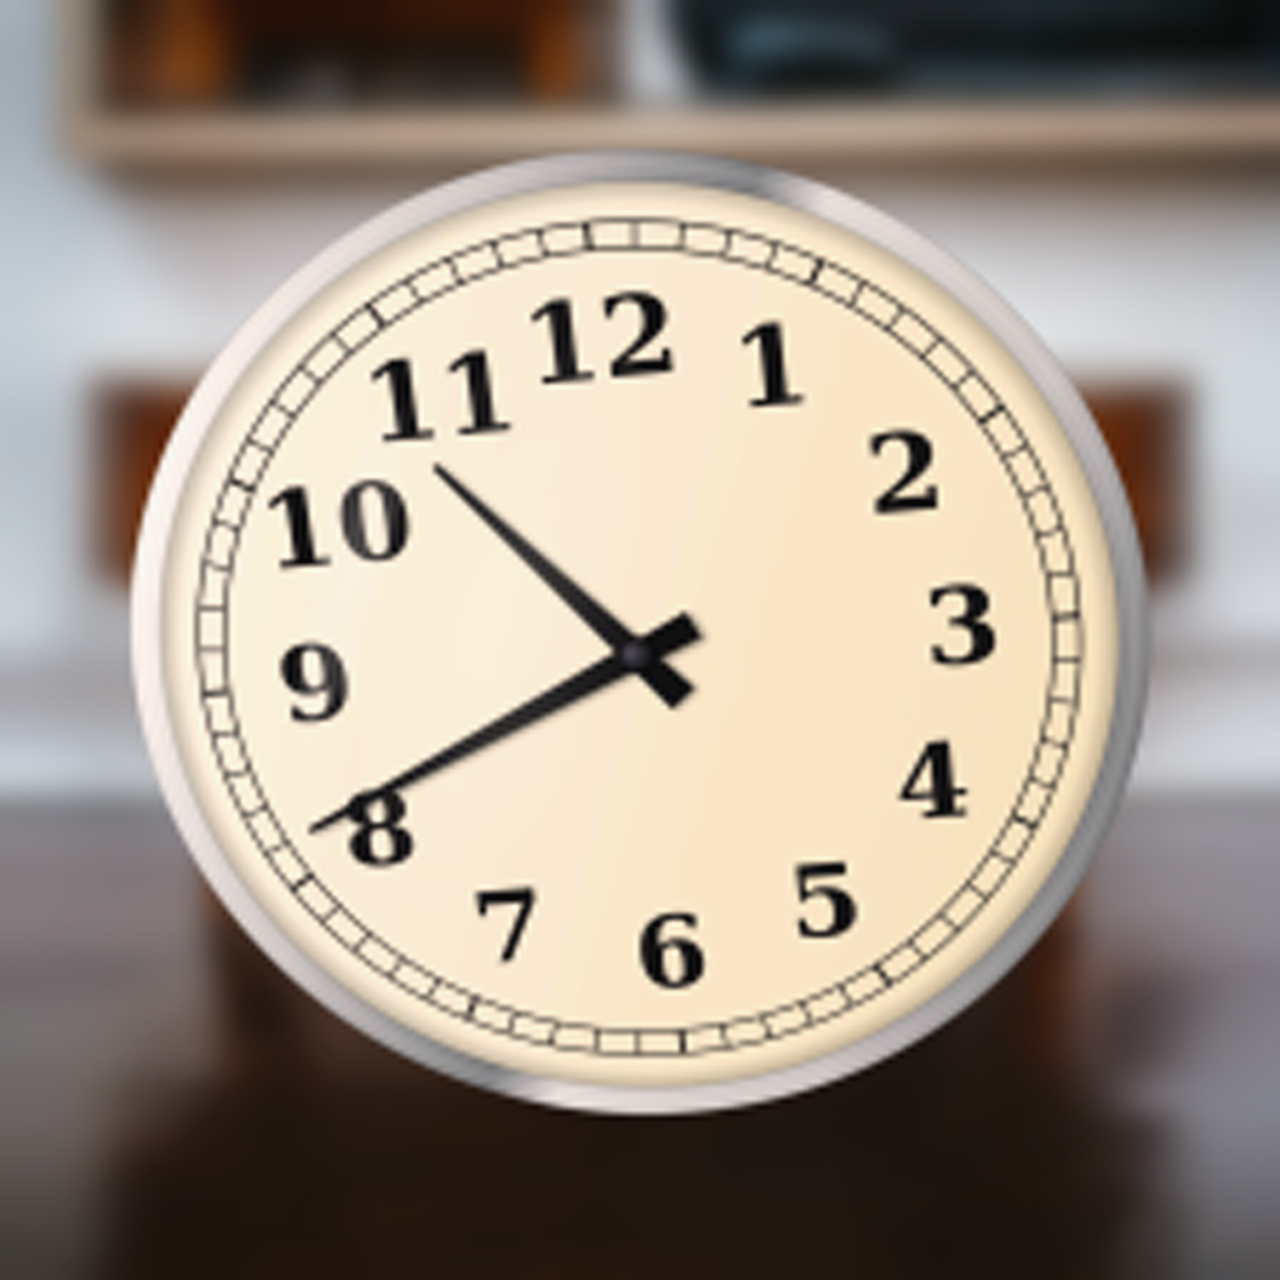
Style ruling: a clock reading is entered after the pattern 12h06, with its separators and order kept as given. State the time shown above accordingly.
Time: 10h41
